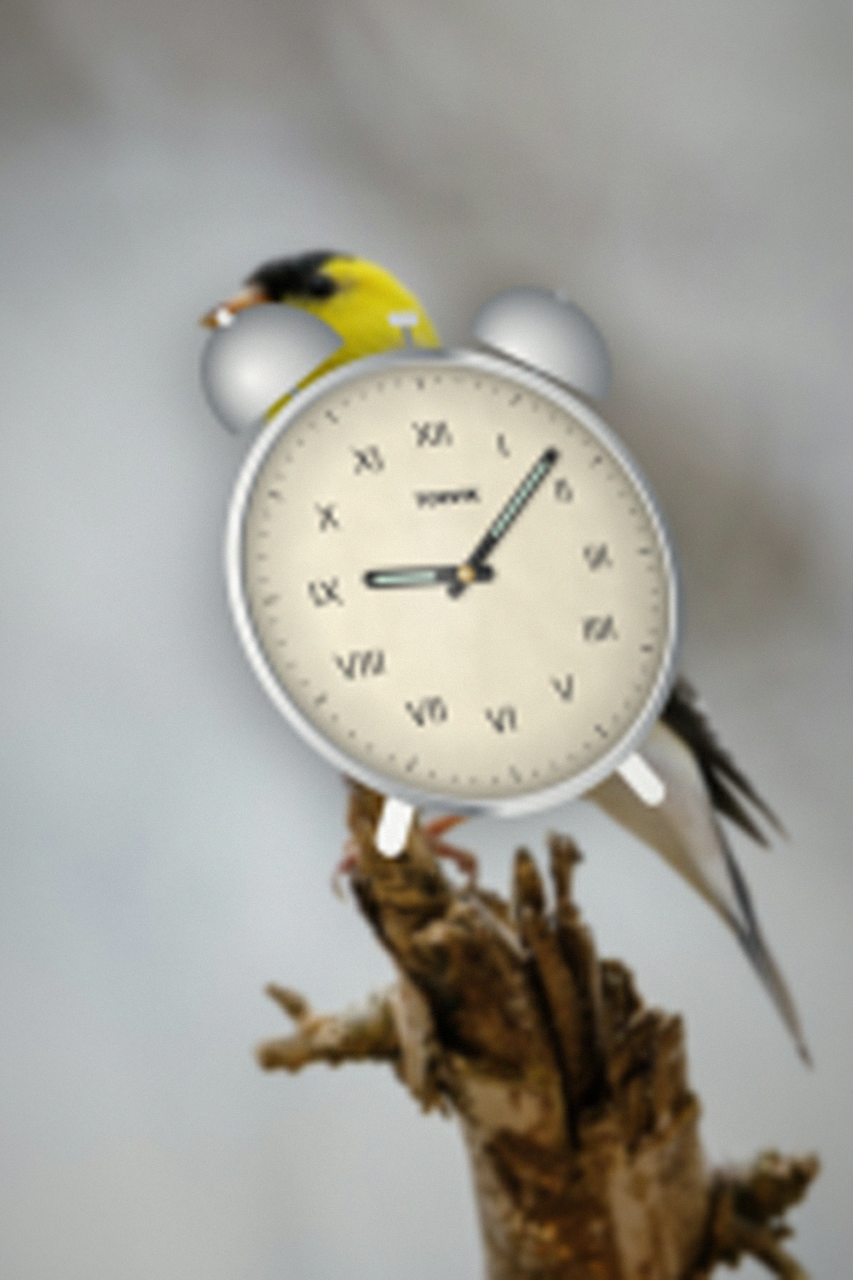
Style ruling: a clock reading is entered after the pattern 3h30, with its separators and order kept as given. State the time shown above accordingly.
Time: 9h08
